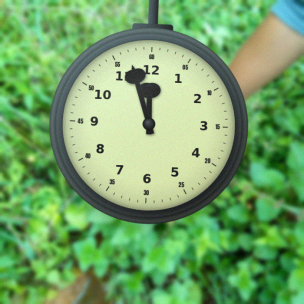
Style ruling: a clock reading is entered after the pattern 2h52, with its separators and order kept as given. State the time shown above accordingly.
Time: 11h57
